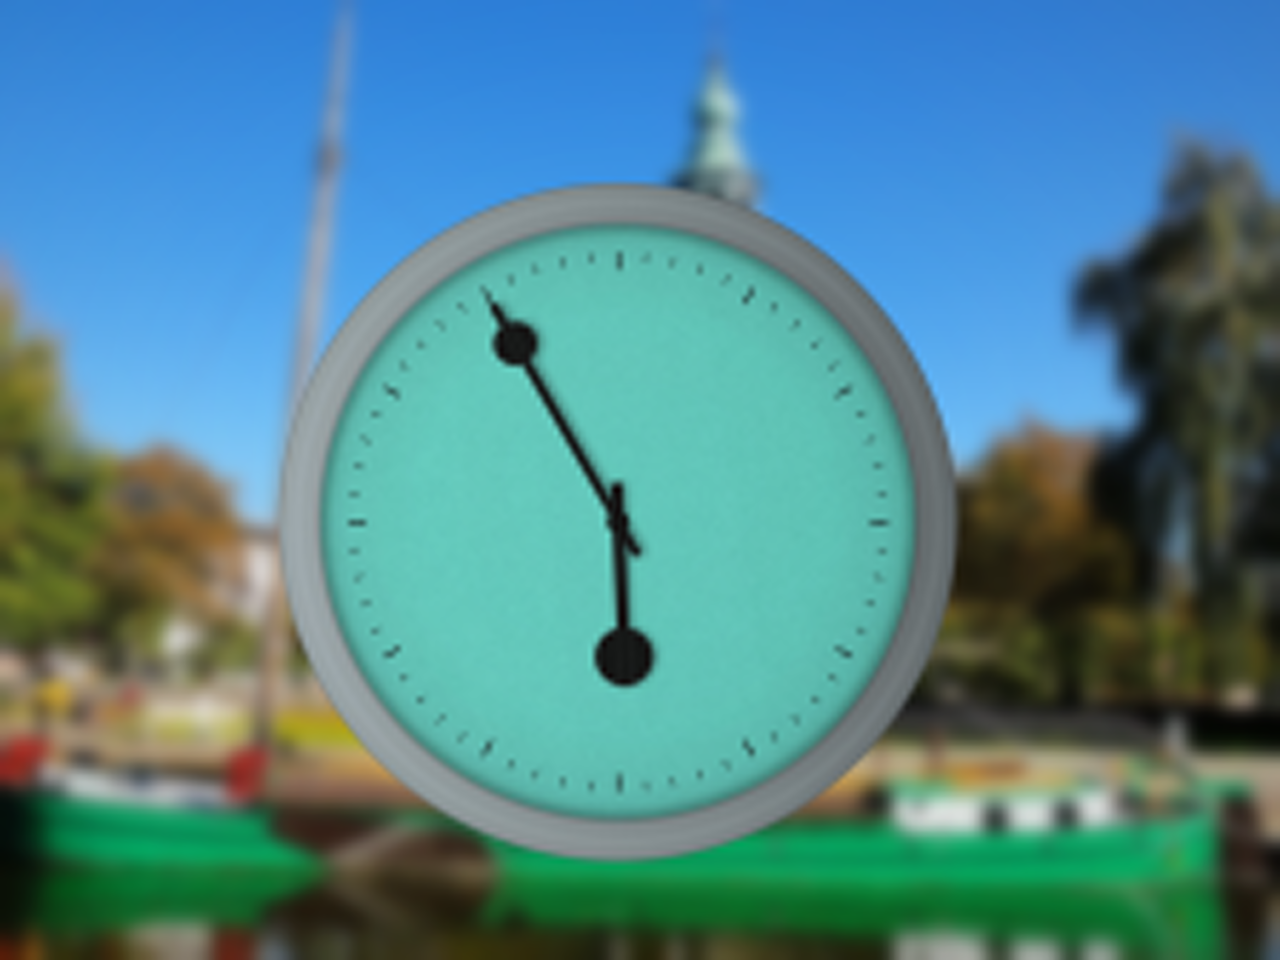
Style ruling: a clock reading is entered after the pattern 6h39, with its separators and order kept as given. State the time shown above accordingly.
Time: 5h55
